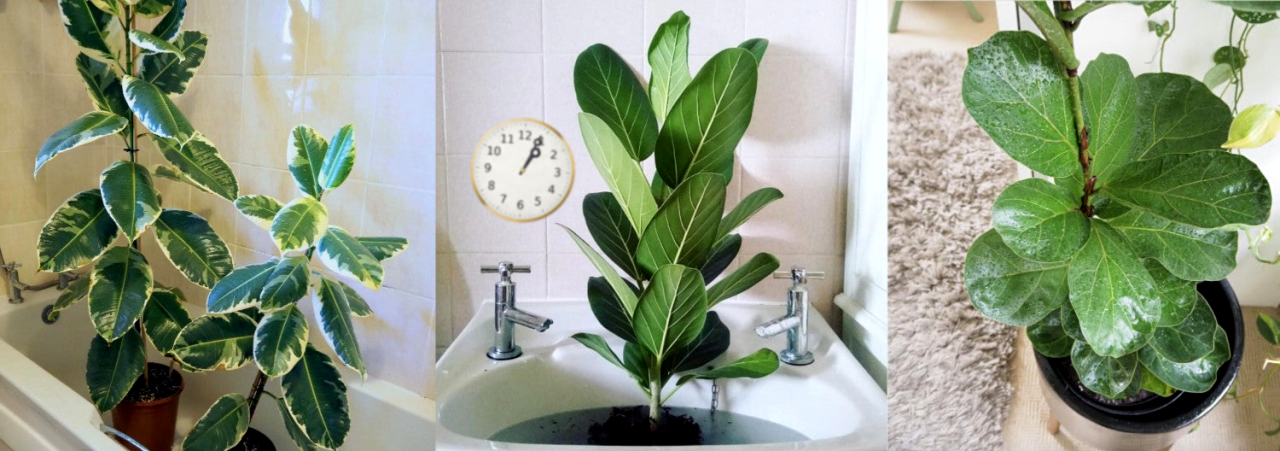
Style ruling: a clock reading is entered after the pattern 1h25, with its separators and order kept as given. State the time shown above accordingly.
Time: 1h04
